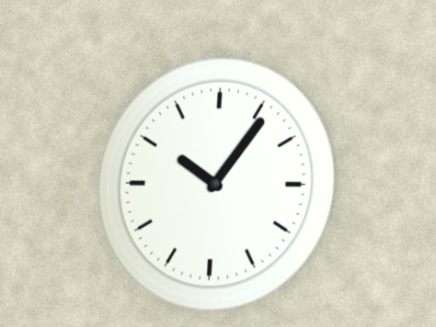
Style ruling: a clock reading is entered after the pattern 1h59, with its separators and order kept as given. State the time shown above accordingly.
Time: 10h06
